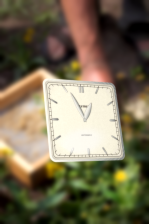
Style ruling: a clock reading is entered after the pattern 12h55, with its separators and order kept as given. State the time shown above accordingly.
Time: 12h56
